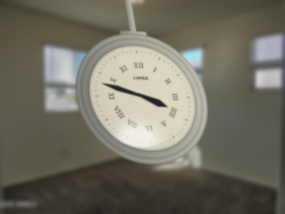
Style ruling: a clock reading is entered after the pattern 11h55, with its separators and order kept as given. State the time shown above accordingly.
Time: 3h48
